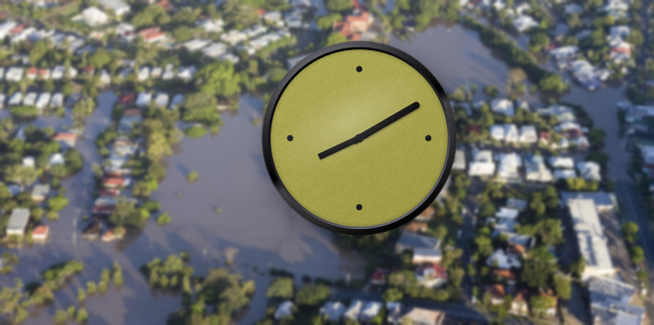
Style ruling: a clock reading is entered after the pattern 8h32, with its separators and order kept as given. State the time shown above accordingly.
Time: 8h10
